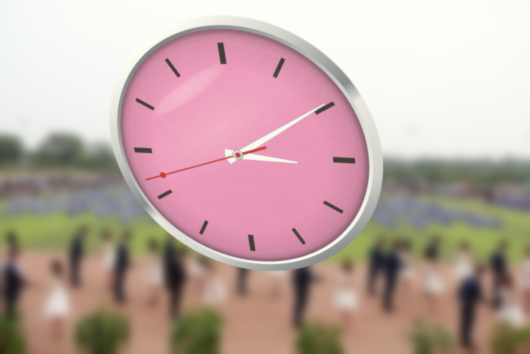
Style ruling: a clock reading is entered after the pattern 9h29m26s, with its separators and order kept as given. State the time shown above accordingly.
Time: 3h09m42s
